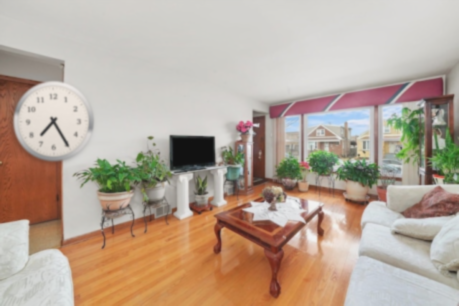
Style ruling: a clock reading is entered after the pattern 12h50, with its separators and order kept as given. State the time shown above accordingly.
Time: 7h25
